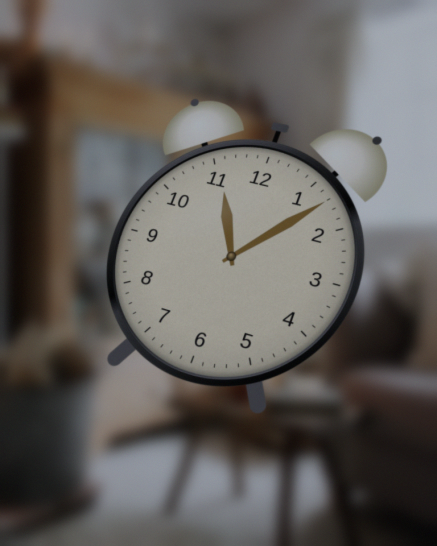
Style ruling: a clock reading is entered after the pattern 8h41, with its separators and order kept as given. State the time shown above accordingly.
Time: 11h07
